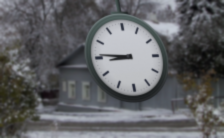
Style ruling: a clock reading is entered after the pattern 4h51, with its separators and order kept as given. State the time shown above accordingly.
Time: 8h46
